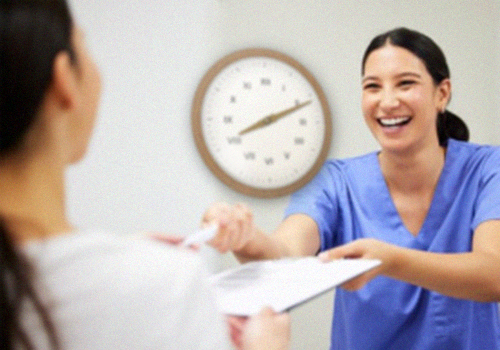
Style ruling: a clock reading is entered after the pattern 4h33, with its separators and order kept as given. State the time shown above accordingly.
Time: 8h11
